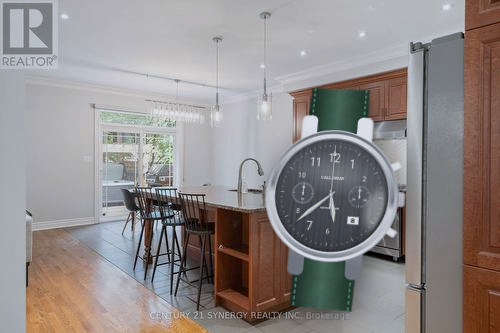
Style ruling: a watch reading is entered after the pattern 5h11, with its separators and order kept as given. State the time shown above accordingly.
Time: 5h38
